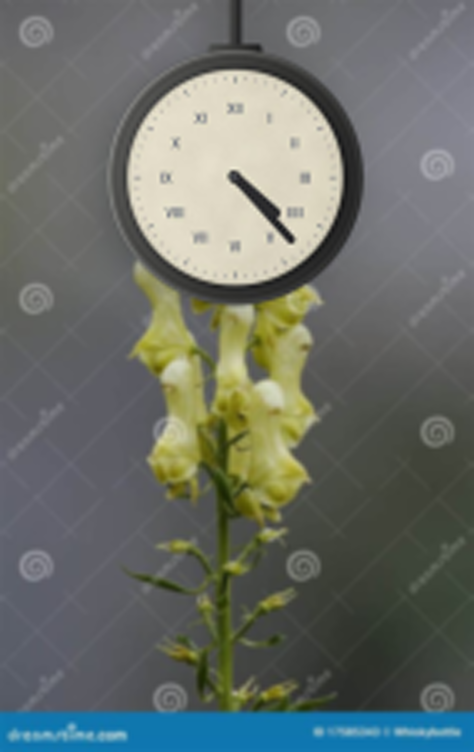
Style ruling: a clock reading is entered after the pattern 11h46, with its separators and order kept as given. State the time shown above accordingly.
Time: 4h23
